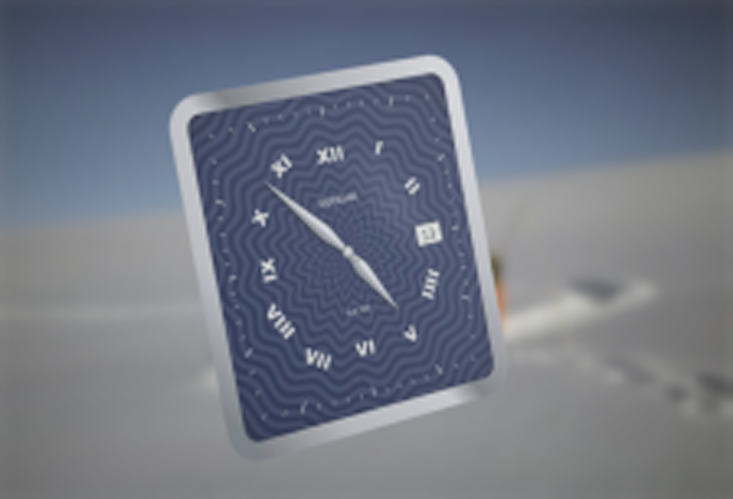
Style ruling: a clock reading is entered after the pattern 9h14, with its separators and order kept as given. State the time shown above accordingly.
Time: 4h53
